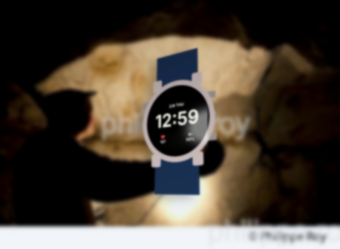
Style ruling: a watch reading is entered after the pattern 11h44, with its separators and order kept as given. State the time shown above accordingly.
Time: 12h59
